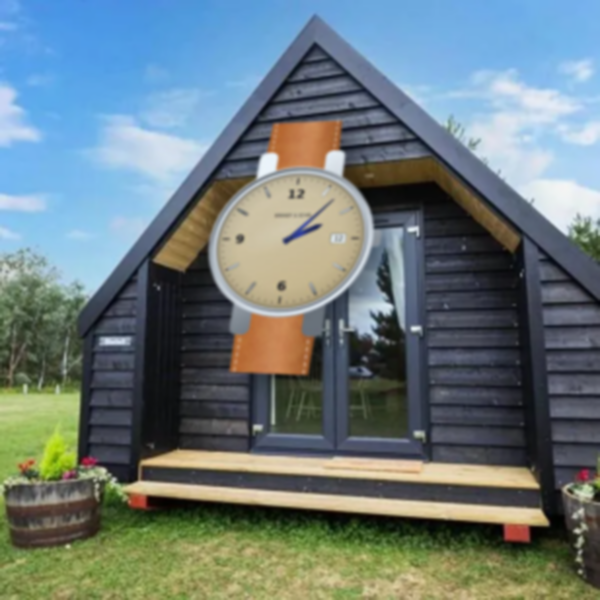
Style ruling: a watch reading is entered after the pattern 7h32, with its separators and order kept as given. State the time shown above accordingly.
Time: 2h07
